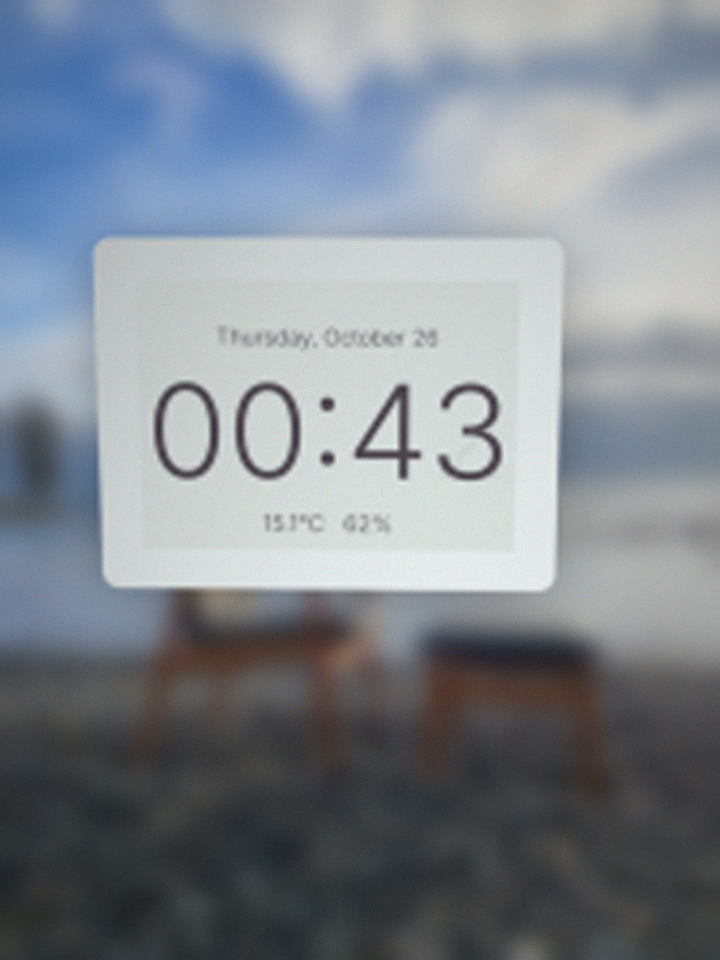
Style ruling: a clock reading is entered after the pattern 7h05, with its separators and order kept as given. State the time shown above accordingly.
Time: 0h43
